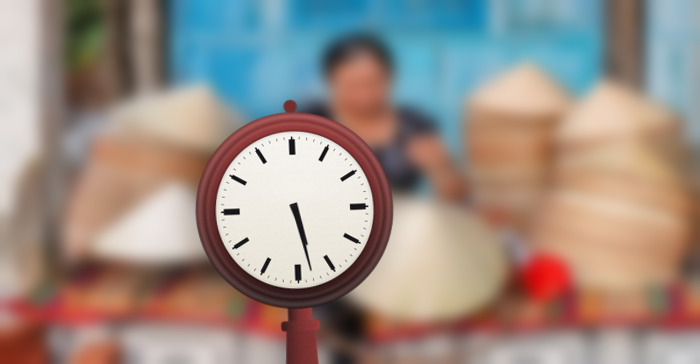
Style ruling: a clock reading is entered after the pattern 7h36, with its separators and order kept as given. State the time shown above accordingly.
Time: 5h28
